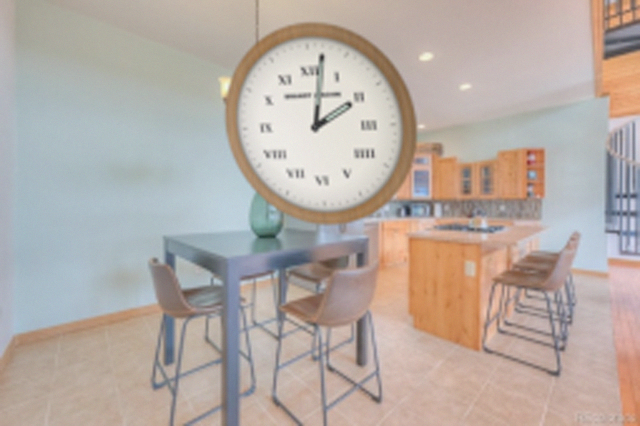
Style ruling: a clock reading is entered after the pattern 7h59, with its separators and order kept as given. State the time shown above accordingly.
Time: 2h02
